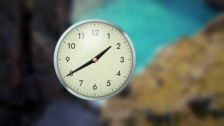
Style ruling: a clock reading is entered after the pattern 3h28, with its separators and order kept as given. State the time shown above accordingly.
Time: 1h40
